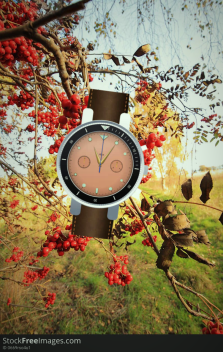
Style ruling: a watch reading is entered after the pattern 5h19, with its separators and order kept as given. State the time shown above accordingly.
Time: 11h05
